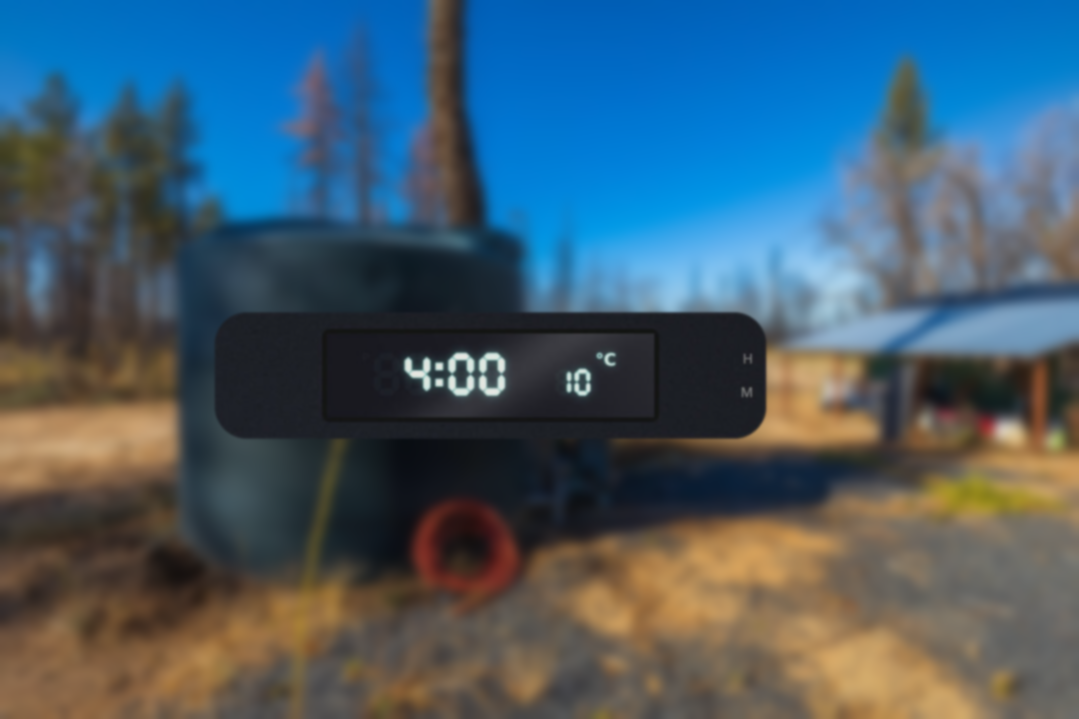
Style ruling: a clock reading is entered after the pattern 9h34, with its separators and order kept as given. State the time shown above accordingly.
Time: 4h00
